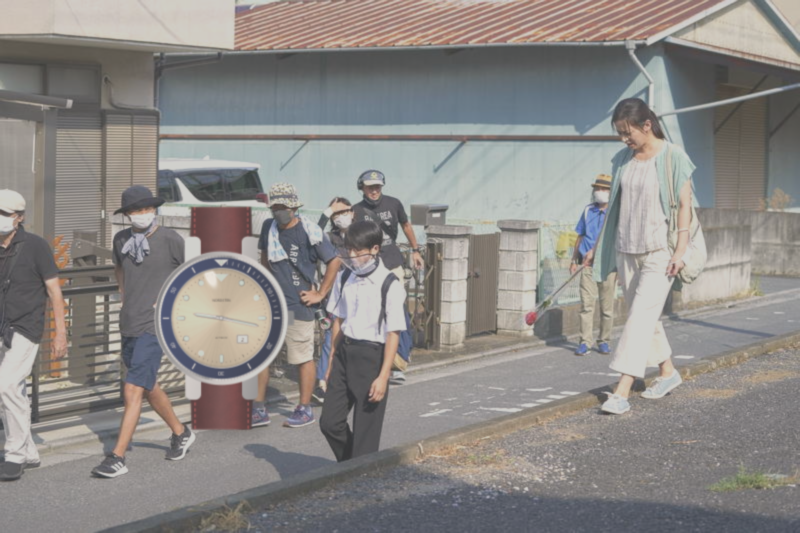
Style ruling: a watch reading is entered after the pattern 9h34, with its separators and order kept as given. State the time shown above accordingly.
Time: 9h17
